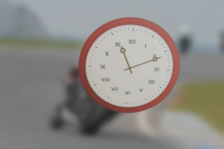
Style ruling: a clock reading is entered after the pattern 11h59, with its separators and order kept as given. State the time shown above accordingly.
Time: 11h11
